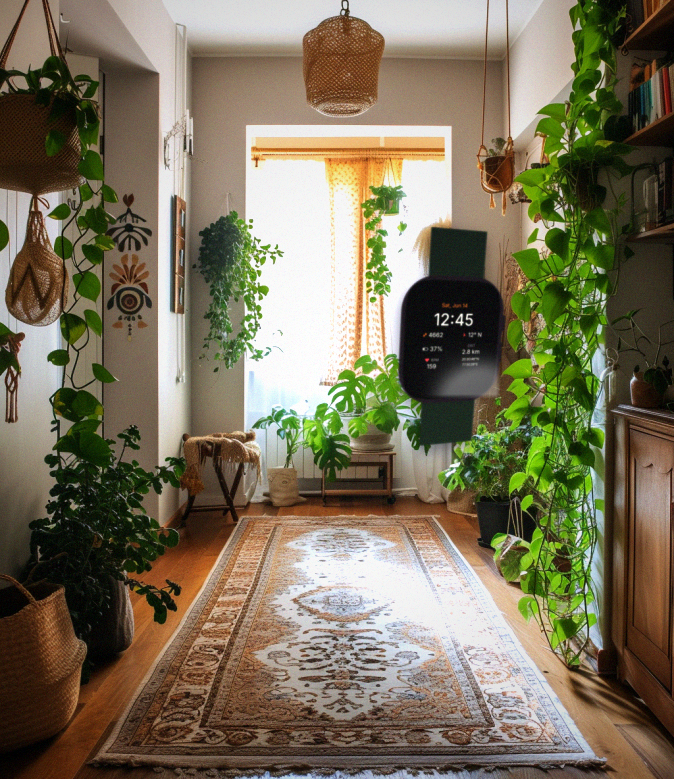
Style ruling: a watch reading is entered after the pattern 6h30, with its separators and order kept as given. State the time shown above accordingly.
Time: 12h45
